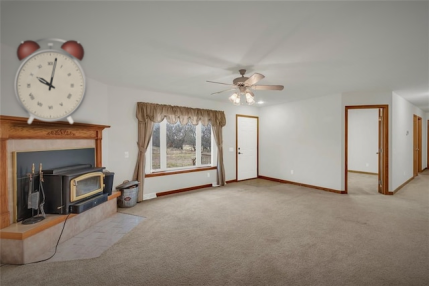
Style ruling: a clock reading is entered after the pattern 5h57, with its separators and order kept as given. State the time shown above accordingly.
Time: 10h02
